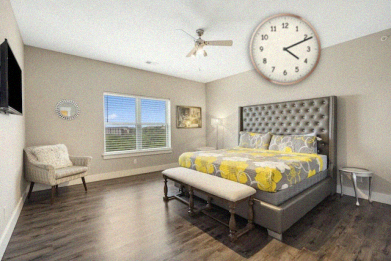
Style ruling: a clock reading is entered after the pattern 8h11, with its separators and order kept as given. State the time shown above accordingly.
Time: 4h11
